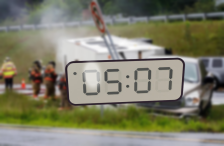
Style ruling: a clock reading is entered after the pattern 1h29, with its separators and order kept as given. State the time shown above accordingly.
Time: 5h07
